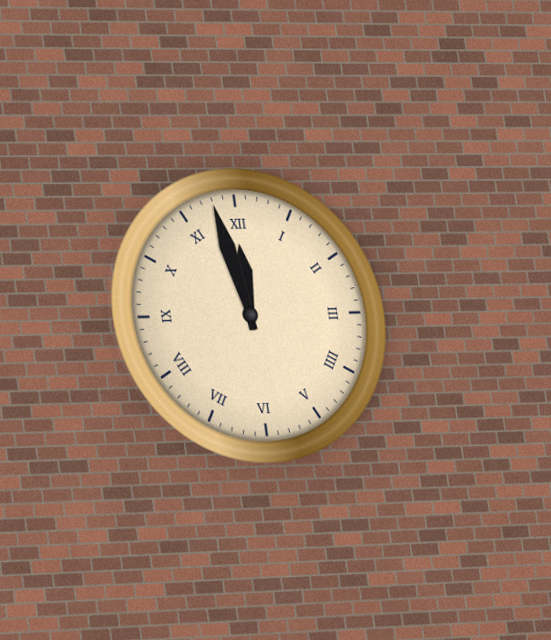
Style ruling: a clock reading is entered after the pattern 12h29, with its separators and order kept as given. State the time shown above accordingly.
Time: 11h58
